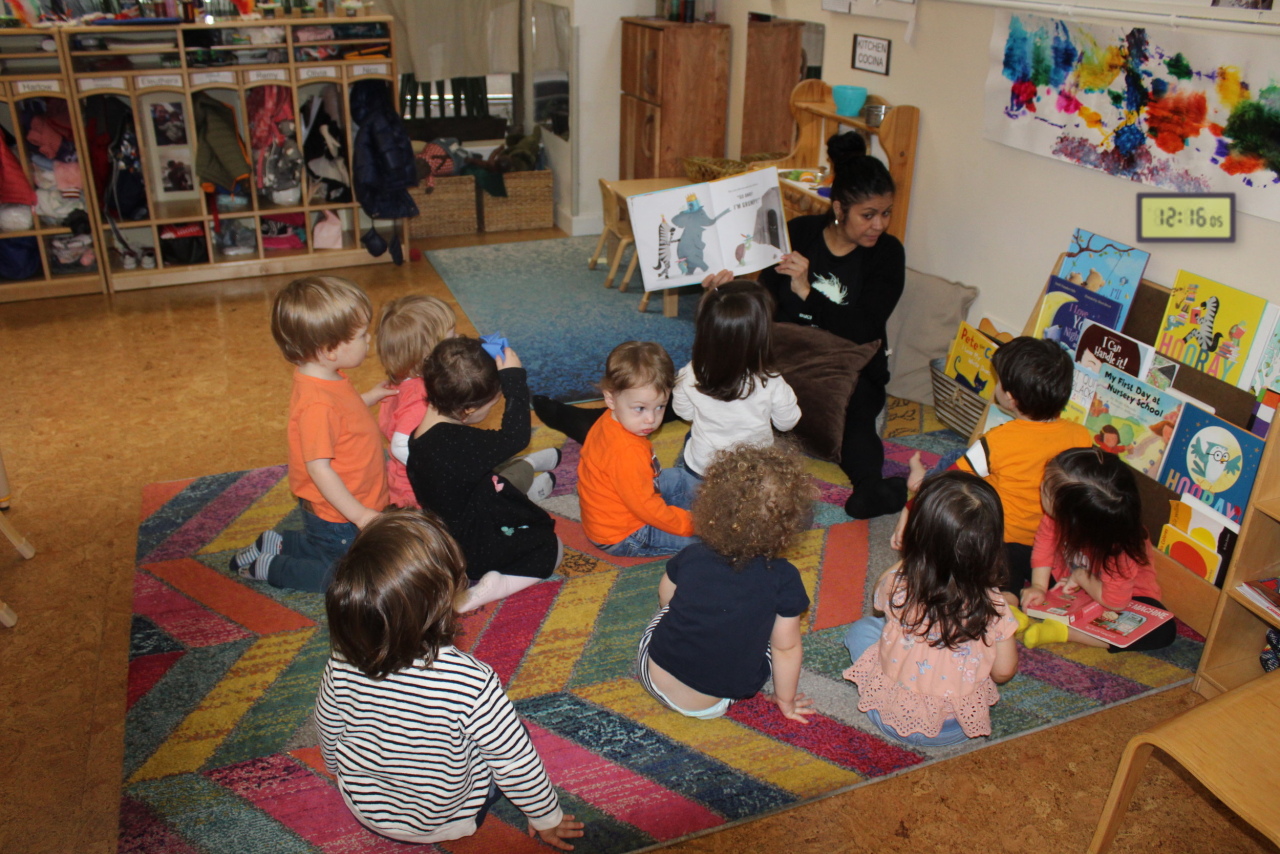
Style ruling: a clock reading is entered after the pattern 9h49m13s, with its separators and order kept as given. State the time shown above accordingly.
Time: 12h16m05s
